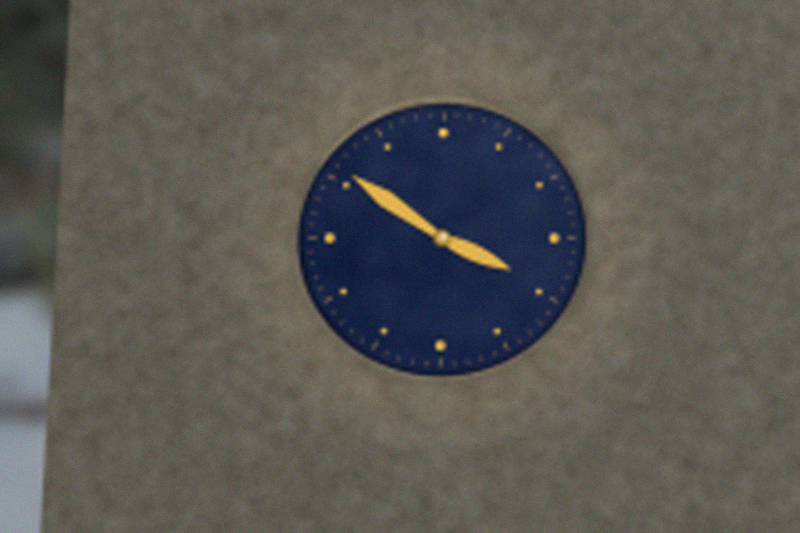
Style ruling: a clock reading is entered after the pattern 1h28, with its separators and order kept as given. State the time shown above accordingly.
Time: 3h51
